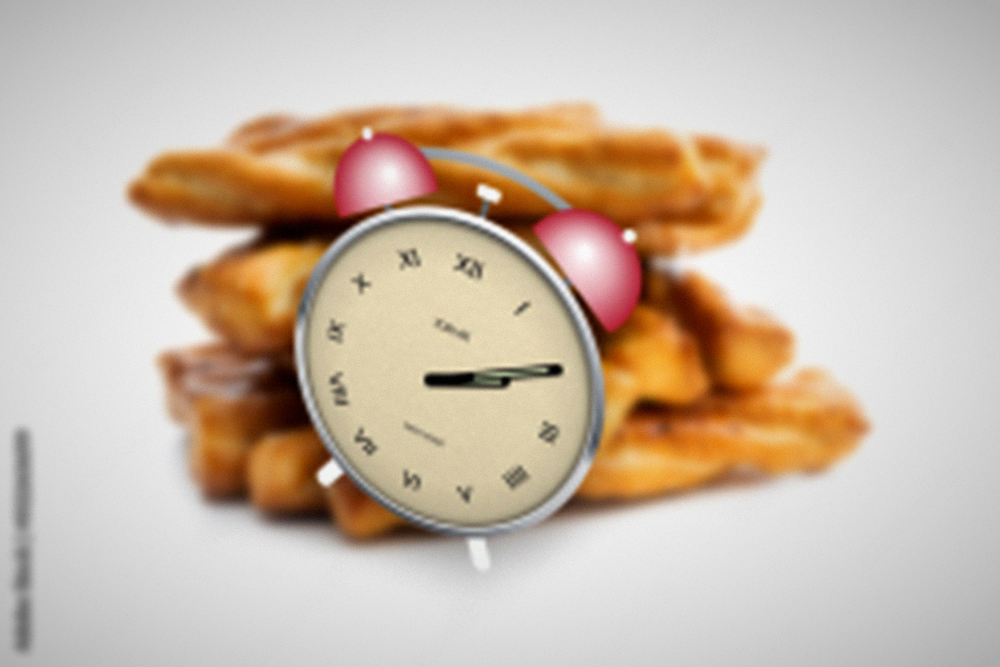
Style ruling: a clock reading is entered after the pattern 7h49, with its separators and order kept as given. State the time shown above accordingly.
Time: 2h10
